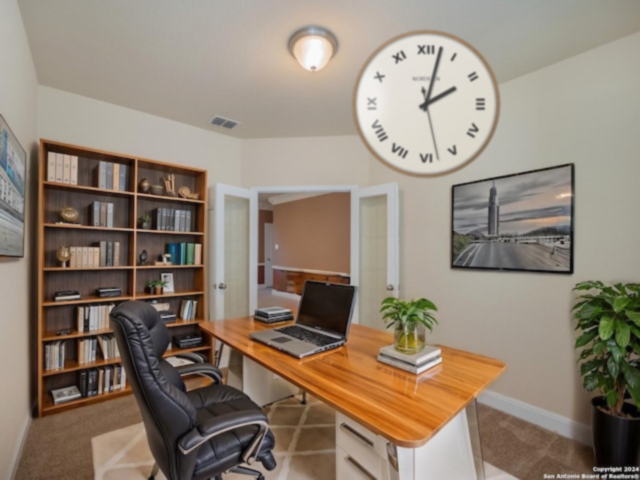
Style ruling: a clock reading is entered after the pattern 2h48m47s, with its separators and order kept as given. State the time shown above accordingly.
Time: 2h02m28s
